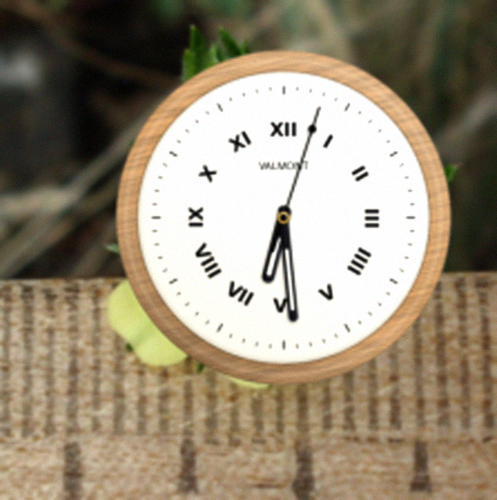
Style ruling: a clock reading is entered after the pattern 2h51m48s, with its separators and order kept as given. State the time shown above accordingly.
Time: 6h29m03s
